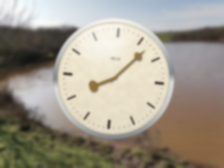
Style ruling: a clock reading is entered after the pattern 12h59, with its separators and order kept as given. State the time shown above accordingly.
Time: 8h07
